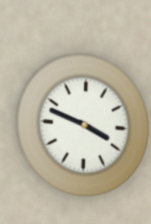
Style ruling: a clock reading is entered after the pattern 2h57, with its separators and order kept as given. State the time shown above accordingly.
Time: 3h48
